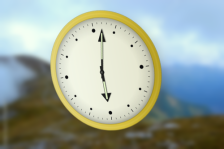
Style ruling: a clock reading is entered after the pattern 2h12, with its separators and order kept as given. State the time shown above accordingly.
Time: 6h02
